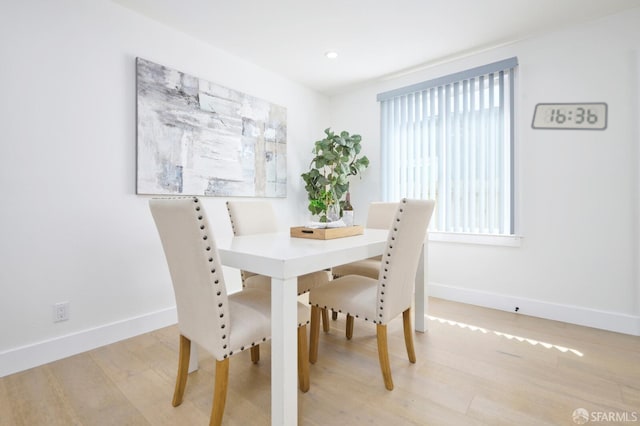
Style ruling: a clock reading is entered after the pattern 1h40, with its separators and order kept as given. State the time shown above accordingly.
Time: 16h36
